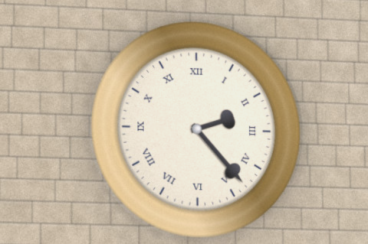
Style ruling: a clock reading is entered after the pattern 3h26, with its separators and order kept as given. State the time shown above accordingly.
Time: 2h23
